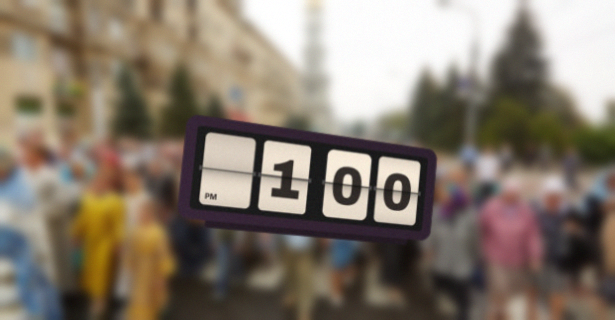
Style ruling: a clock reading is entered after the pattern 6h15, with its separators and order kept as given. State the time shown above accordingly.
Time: 1h00
